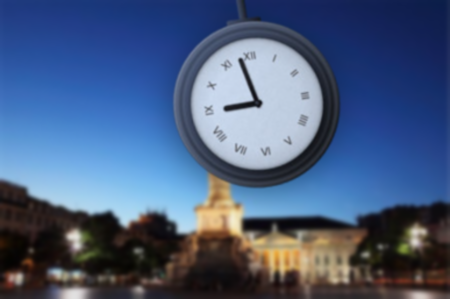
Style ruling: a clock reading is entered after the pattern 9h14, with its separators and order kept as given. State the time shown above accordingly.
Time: 8h58
